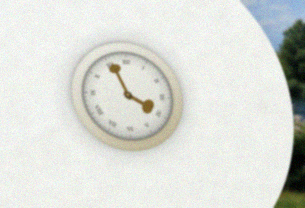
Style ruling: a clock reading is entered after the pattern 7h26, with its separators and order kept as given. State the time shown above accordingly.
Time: 3h56
